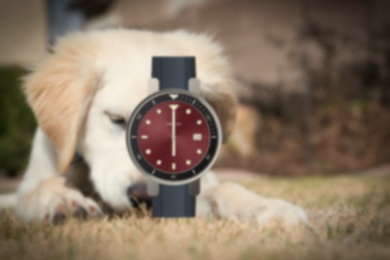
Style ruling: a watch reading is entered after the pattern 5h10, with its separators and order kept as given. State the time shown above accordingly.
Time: 6h00
